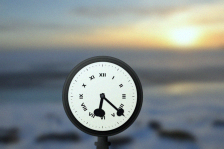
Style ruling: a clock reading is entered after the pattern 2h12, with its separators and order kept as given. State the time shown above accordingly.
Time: 6h22
